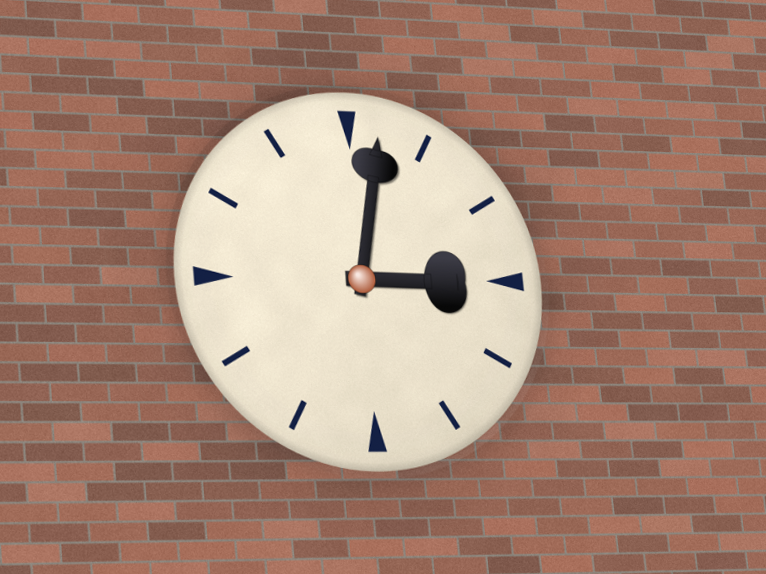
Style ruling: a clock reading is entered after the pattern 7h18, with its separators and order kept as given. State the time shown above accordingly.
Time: 3h02
